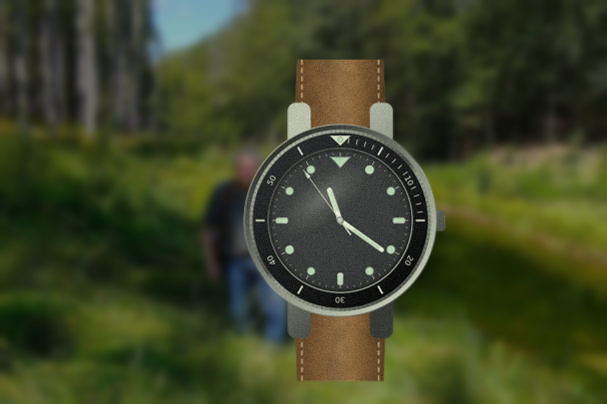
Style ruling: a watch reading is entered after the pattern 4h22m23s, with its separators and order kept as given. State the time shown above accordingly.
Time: 11h20m54s
